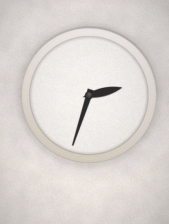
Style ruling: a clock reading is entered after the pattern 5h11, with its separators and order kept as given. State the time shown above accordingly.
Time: 2h33
